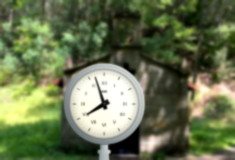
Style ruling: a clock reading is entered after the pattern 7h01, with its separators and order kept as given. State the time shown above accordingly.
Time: 7h57
